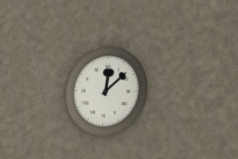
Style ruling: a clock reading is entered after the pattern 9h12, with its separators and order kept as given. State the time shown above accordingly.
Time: 12h08
